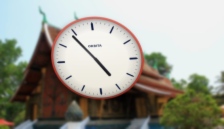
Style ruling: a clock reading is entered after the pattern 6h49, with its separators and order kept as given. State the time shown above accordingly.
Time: 4h54
